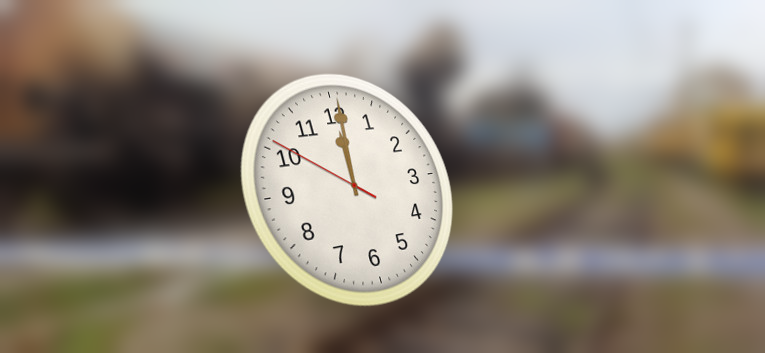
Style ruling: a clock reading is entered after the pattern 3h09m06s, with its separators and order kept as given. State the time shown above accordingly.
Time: 12h00m51s
